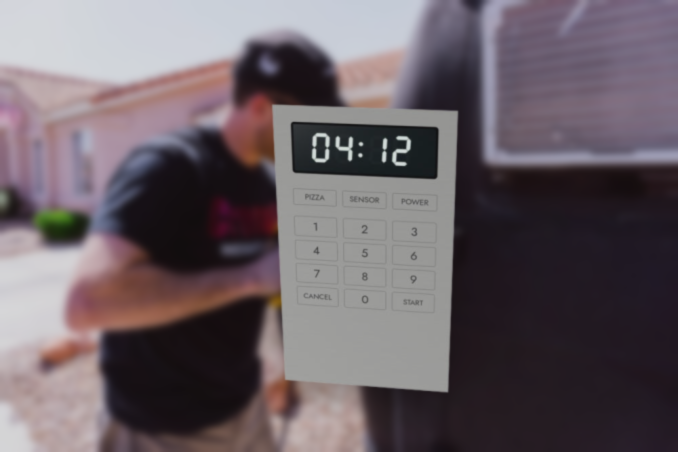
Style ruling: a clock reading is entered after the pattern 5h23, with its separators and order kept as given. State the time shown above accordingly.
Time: 4h12
